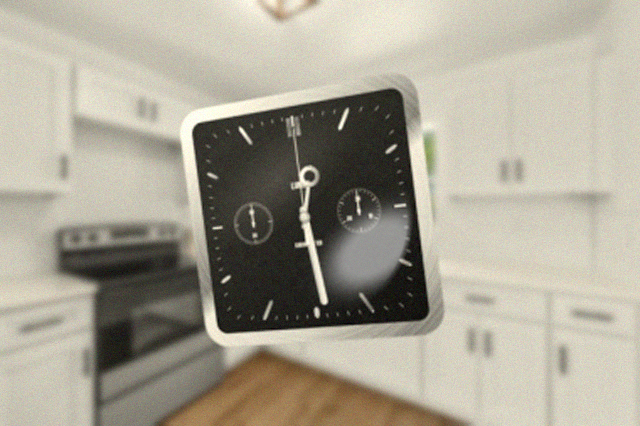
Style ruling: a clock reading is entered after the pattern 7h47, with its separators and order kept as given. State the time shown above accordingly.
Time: 12h29
